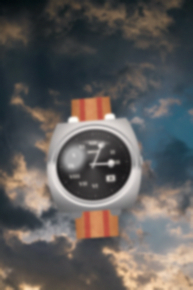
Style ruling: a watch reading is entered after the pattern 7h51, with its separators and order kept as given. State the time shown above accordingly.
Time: 3h04
